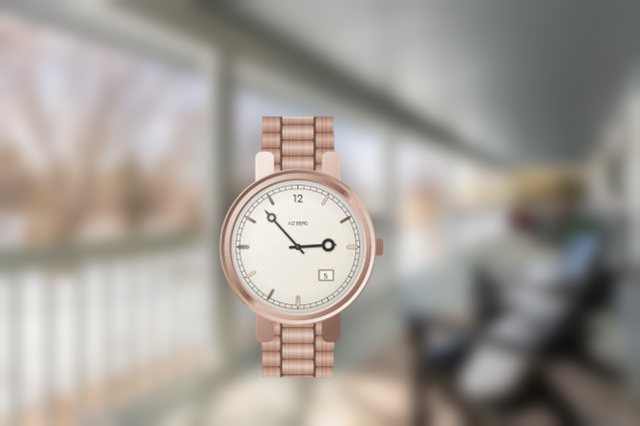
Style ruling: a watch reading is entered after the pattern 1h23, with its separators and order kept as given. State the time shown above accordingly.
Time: 2h53
